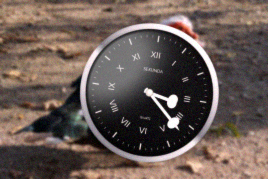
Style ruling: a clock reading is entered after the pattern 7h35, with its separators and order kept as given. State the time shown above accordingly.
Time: 3h22
